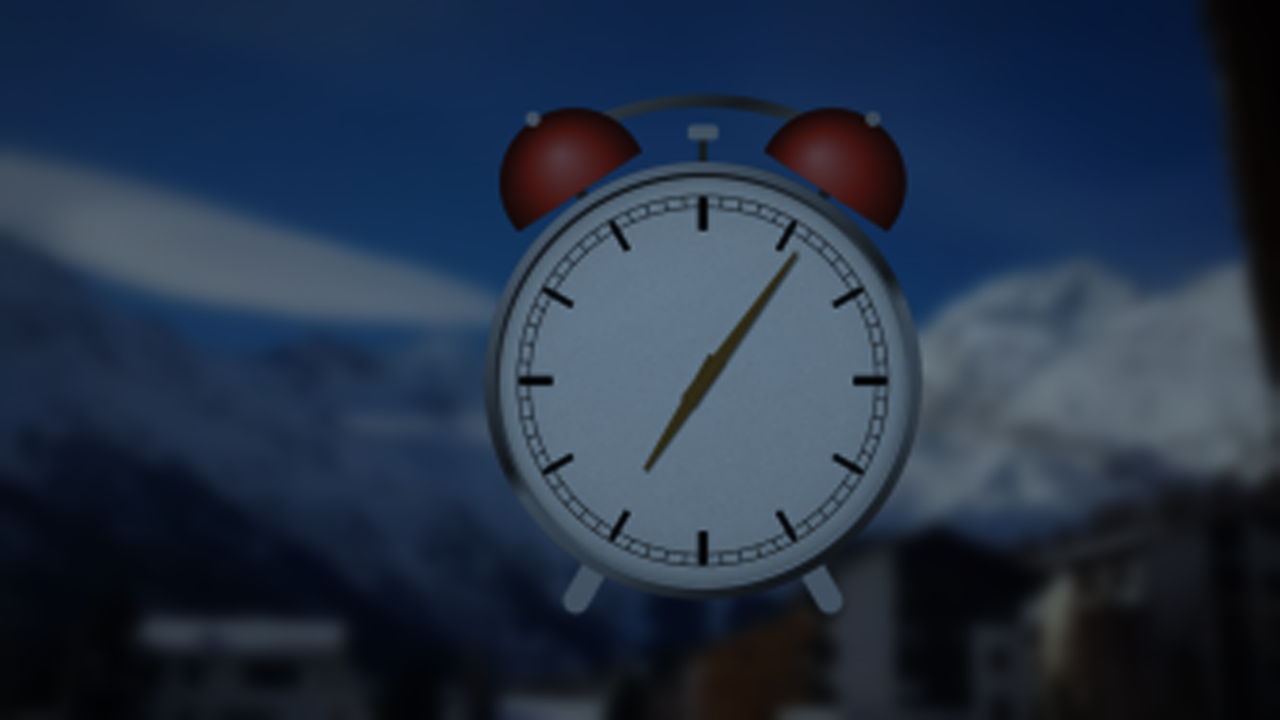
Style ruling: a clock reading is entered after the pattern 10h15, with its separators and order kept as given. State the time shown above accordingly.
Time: 7h06
